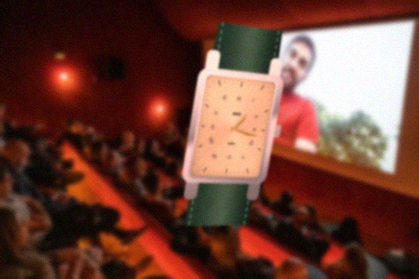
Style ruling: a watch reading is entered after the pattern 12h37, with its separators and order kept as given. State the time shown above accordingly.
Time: 1h17
